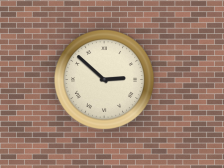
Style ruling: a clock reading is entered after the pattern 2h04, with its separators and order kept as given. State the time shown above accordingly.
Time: 2h52
